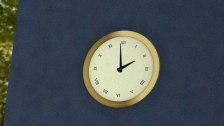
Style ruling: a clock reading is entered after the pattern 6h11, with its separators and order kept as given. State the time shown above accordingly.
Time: 1h59
